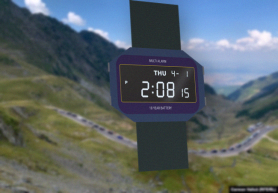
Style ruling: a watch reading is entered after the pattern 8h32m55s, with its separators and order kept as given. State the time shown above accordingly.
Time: 2h08m15s
